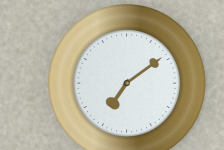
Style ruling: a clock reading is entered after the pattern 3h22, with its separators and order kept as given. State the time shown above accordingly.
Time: 7h09
